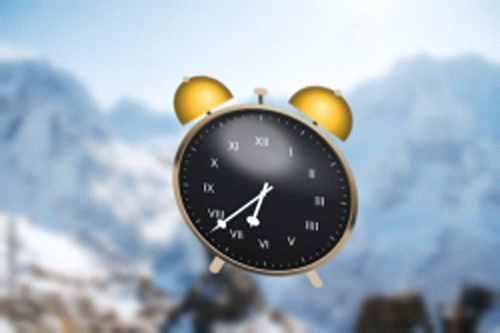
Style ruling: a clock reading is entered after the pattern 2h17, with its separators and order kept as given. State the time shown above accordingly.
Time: 6h38
